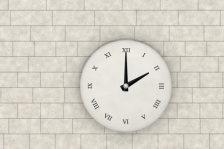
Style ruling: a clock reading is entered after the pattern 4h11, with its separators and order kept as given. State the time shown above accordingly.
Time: 2h00
